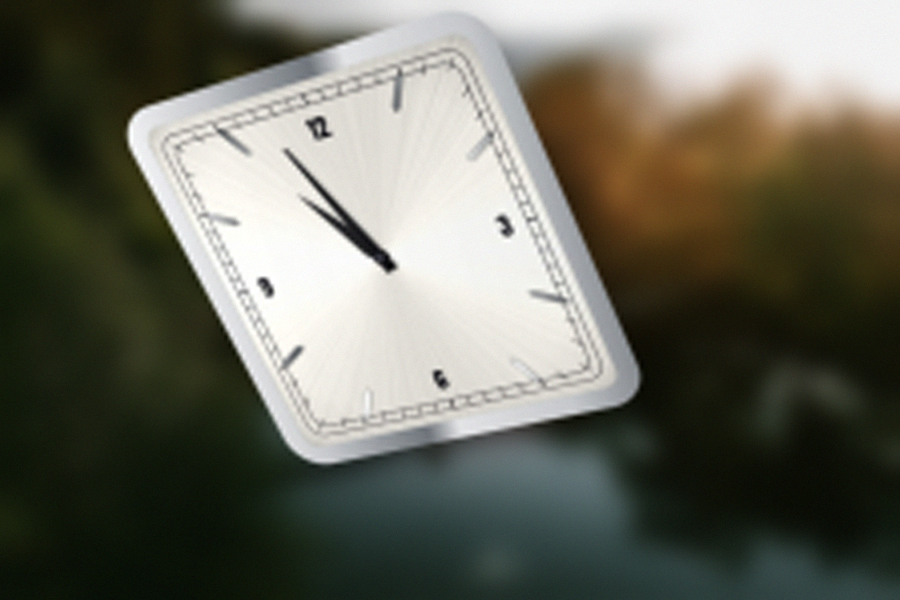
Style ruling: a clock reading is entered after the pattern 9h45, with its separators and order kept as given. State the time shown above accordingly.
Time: 10h57
